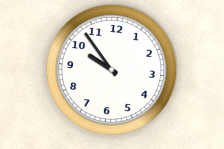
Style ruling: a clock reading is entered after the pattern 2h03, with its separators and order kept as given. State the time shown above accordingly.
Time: 9h53
